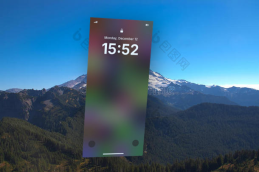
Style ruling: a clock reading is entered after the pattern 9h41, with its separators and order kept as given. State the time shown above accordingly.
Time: 15h52
